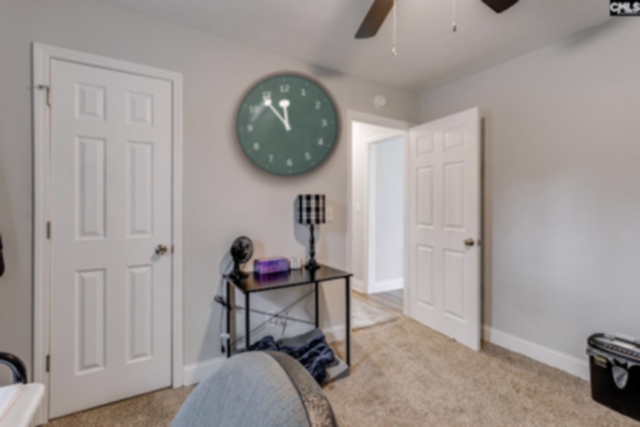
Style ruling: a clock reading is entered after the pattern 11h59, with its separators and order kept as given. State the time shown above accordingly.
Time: 11h54
